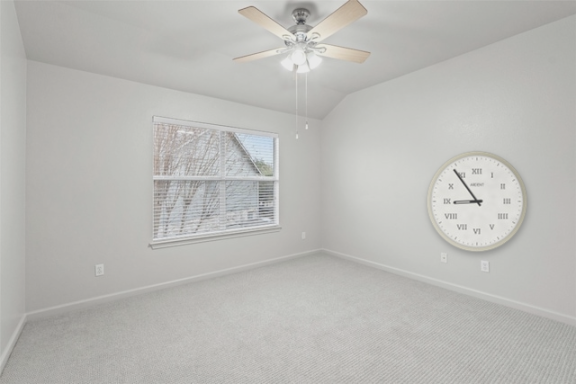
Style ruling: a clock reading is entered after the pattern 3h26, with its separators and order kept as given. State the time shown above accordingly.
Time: 8h54
